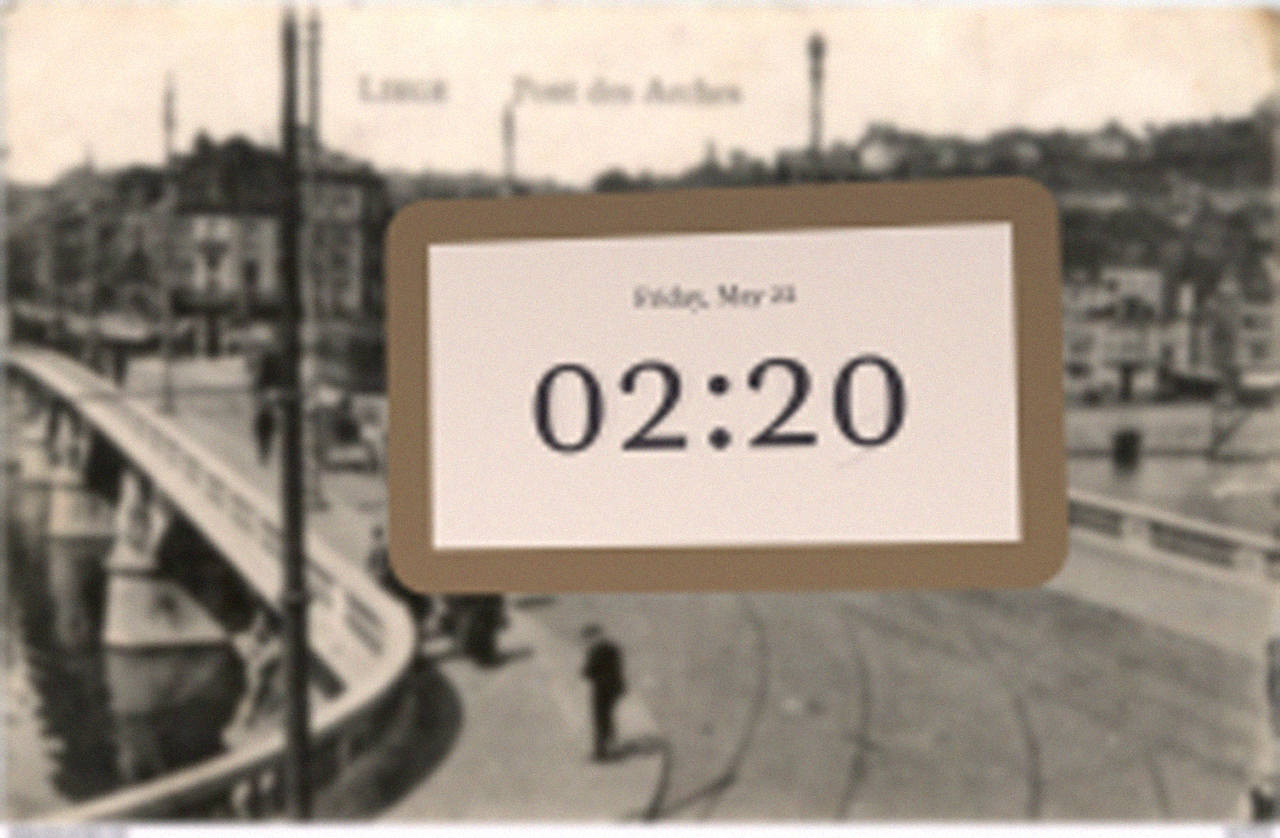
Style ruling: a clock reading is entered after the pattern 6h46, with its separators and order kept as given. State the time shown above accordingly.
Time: 2h20
